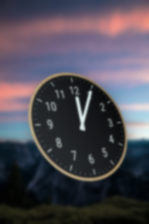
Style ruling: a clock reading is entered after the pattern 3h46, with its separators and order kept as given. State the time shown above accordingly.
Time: 12h05
